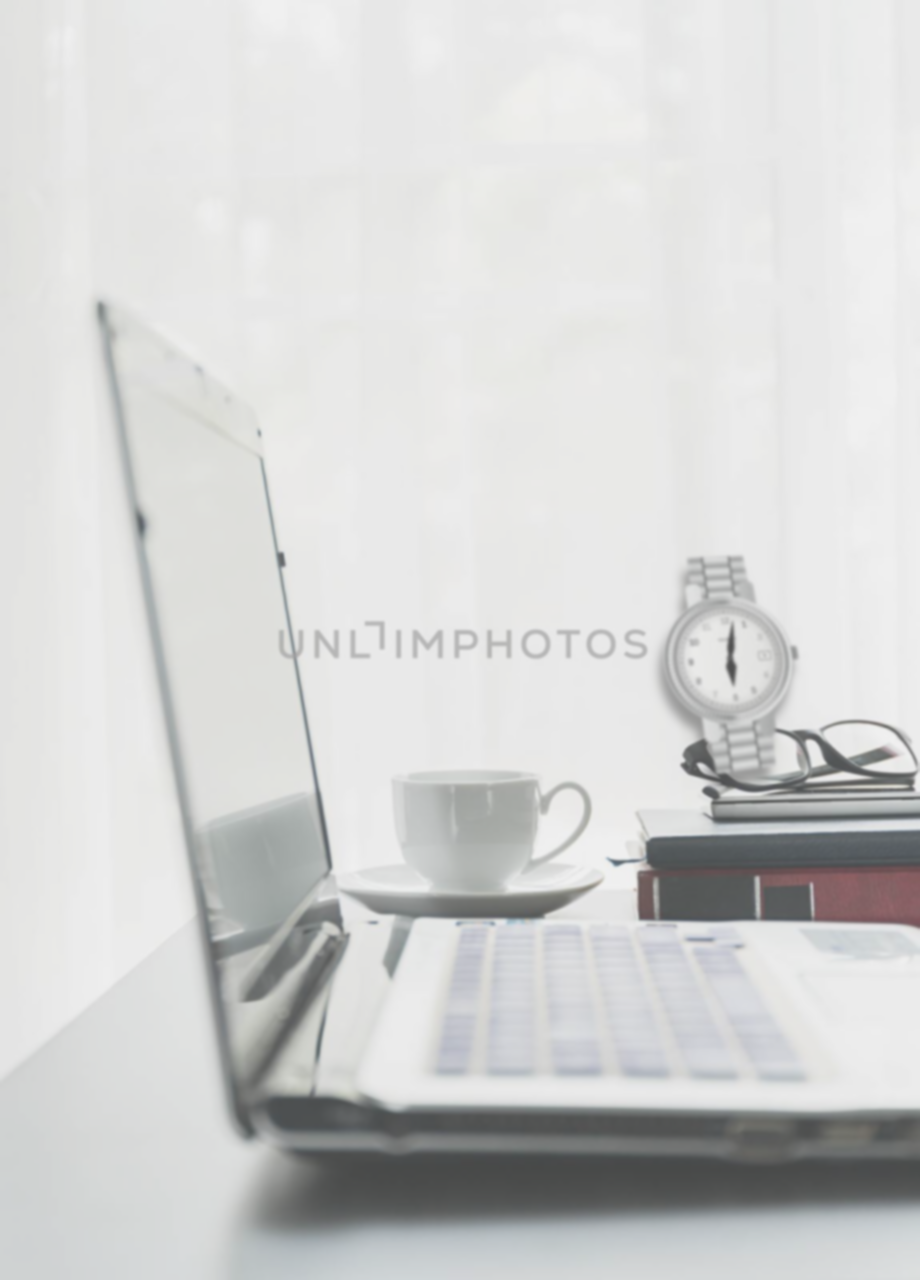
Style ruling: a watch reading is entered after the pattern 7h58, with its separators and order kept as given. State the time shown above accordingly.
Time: 6h02
